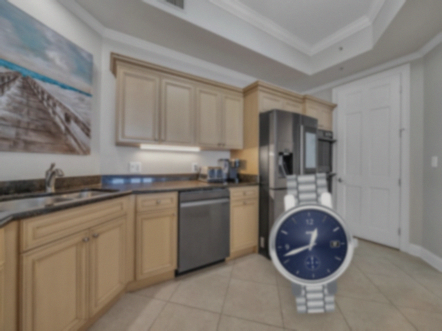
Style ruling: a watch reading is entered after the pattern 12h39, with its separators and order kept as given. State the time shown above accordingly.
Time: 12h42
